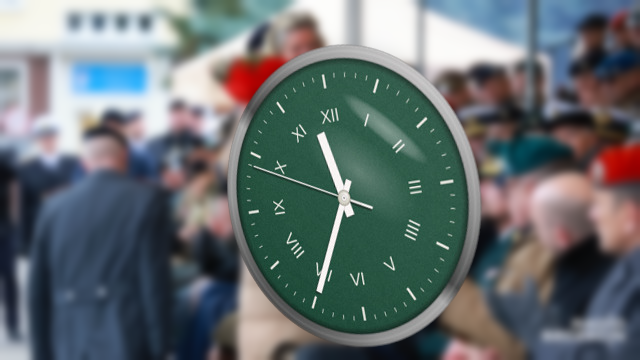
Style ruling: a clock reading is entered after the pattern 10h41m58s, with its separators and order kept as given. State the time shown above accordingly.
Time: 11h34m49s
